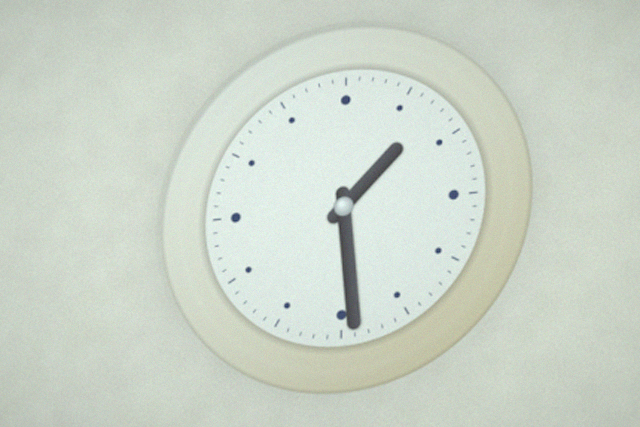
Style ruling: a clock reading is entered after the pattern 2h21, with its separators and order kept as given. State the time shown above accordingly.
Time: 1h29
